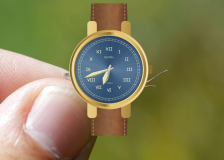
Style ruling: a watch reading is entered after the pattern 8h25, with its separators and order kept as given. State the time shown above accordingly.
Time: 6h42
